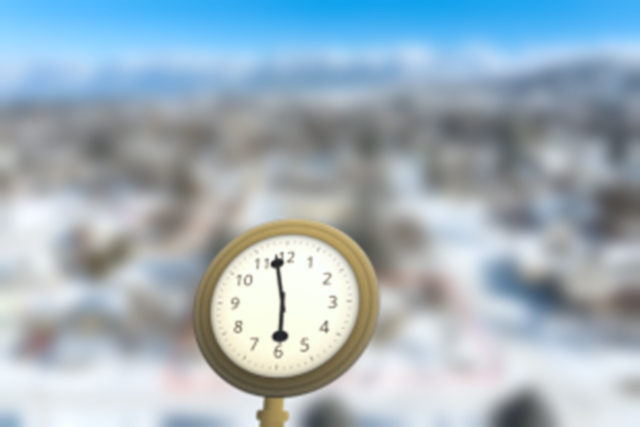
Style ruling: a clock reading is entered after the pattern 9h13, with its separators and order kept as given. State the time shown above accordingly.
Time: 5h58
